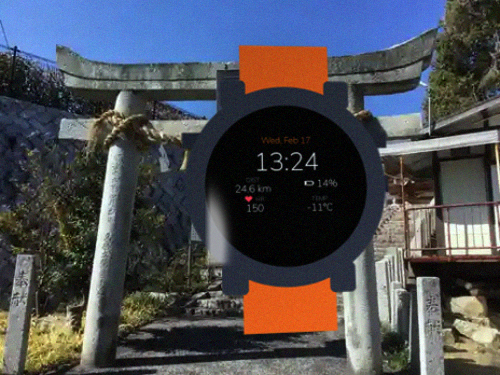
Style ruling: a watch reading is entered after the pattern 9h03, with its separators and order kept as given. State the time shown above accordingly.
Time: 13h24
